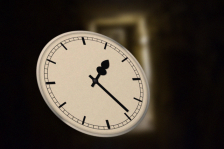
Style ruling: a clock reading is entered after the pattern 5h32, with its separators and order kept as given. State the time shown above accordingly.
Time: 1h24
